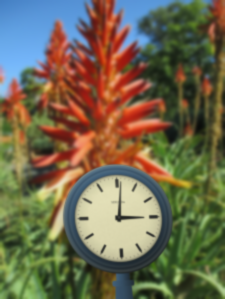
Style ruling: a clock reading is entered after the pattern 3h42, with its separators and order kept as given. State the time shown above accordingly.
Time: 3h01
